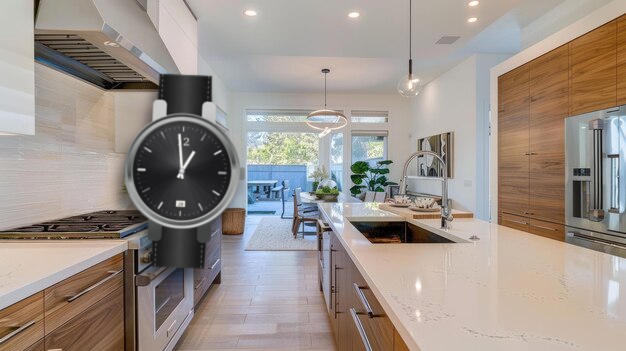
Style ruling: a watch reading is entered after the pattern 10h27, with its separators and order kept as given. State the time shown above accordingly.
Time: 12h59
